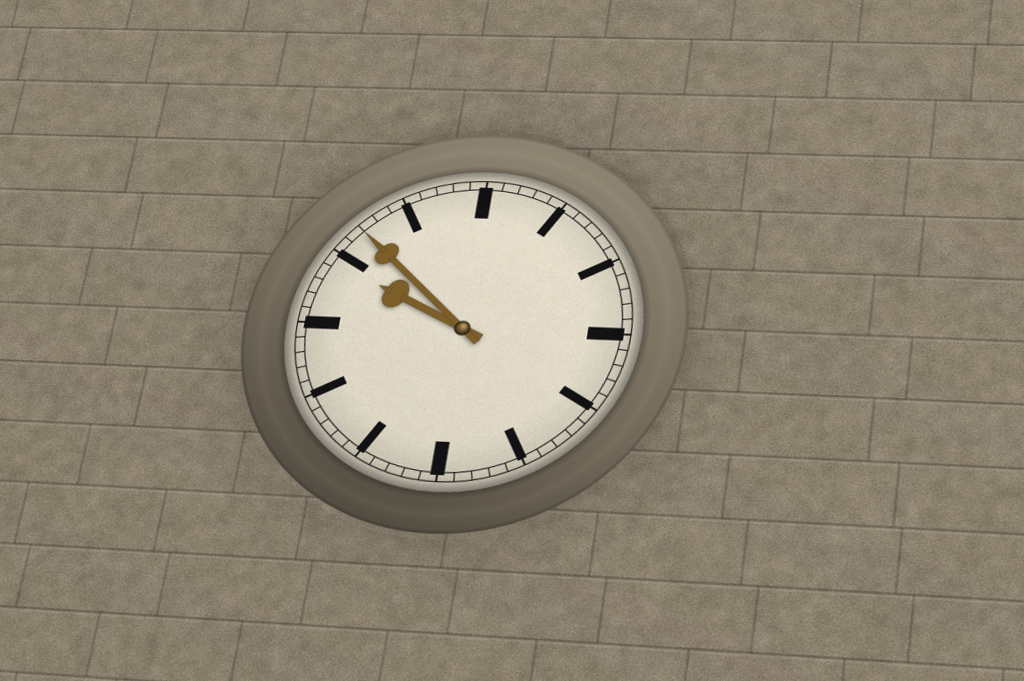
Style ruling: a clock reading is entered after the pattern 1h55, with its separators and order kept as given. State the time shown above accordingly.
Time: 9h52
